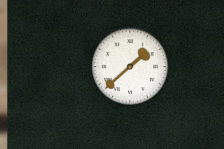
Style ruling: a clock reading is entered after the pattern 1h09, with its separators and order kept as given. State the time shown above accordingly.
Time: 1h38
